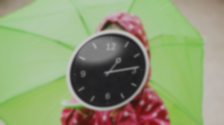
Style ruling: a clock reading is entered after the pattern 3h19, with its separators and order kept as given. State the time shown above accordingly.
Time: 1h14
